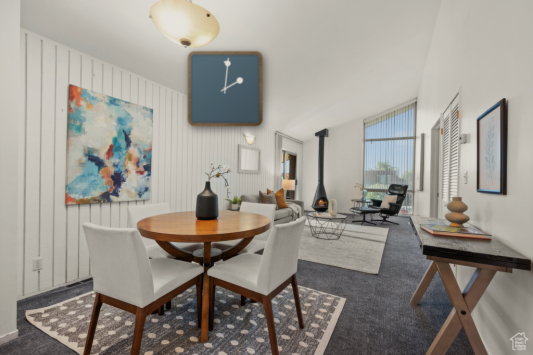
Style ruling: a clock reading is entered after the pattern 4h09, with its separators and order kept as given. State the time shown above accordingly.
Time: 2h01
